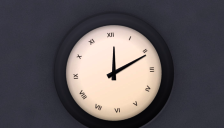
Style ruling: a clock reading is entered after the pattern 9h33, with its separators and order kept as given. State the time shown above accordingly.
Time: 12h11
